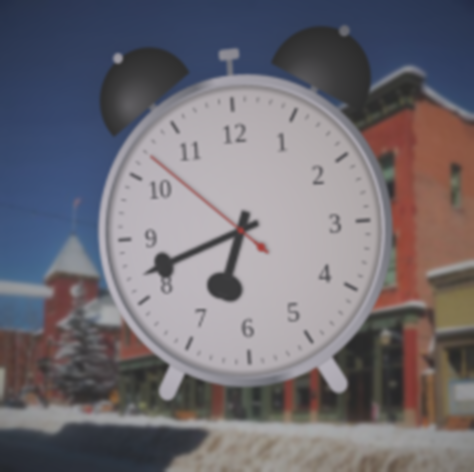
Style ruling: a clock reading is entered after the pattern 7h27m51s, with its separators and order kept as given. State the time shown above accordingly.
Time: 6h41m52s
